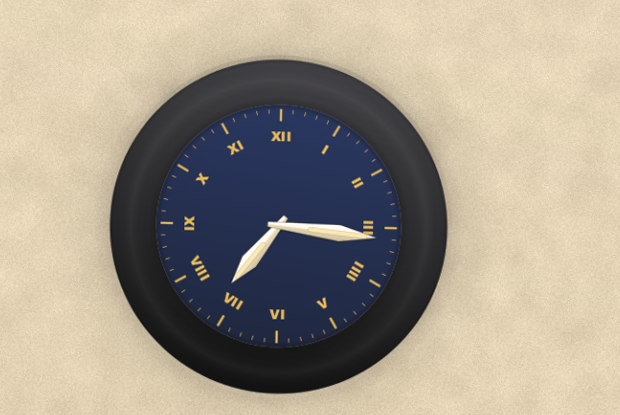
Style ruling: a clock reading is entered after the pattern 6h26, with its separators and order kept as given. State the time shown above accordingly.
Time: 7h16
